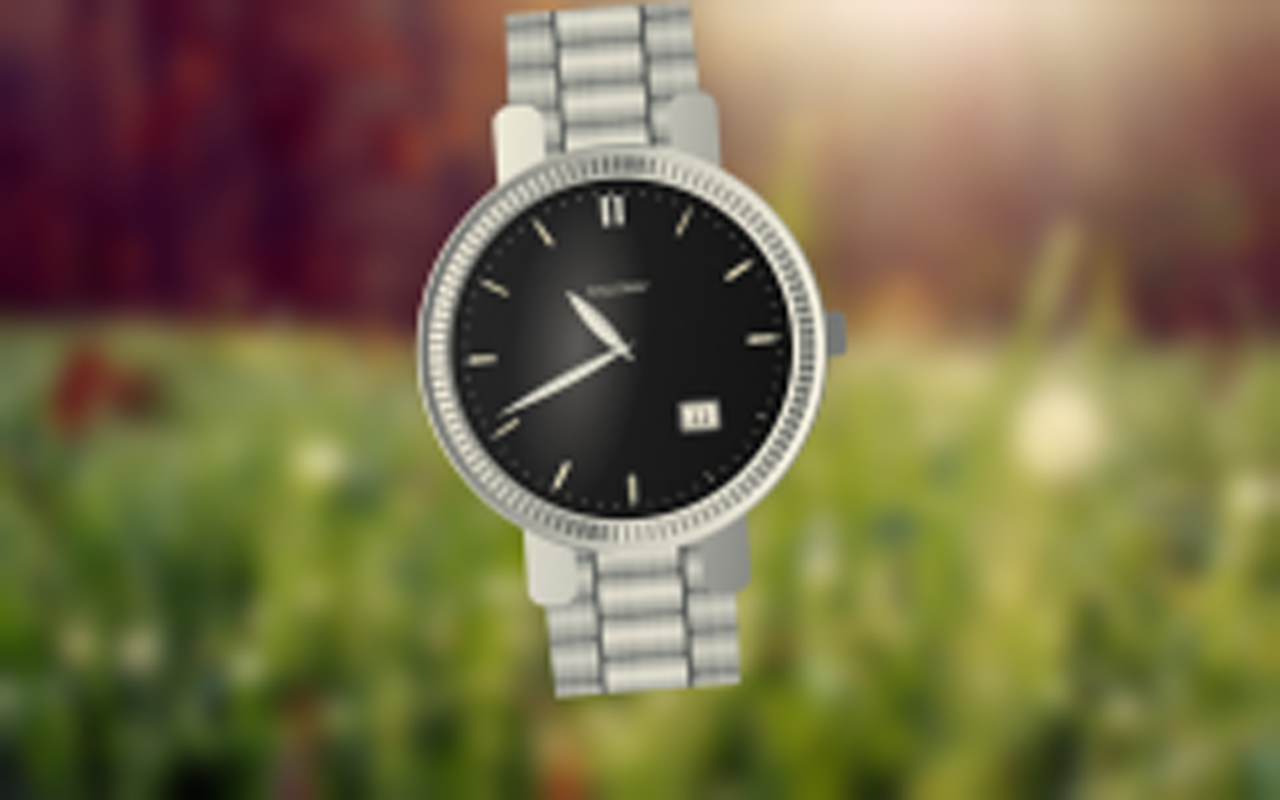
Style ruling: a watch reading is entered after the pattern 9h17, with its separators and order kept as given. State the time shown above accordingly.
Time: 10h41
